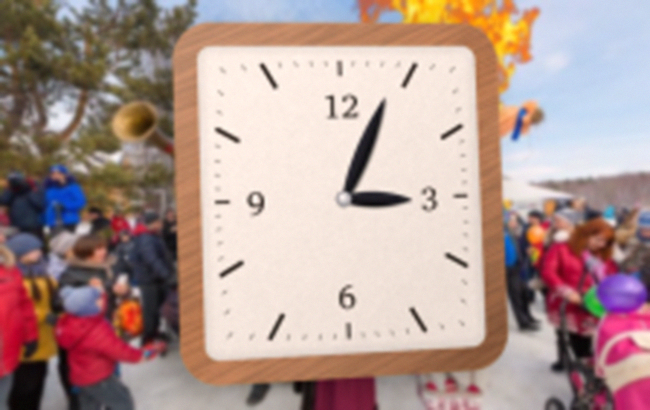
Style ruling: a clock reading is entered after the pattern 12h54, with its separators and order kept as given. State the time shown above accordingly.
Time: 3h04
